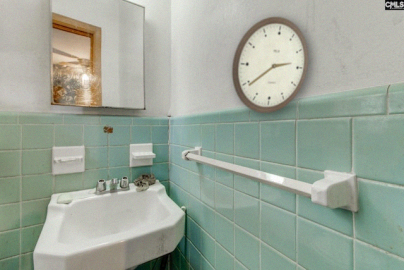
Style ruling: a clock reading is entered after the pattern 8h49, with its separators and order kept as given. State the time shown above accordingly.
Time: 2h39
